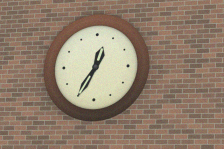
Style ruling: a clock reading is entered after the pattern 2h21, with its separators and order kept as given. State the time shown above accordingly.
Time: 12h35
